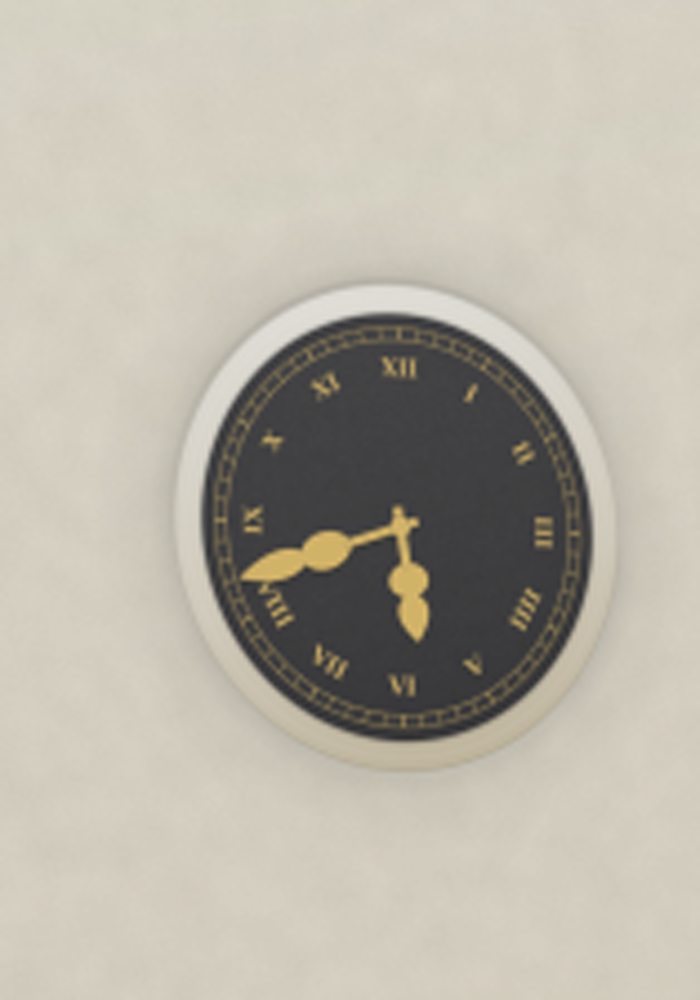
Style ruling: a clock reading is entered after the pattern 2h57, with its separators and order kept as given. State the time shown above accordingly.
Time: 5h42
